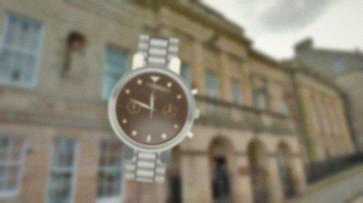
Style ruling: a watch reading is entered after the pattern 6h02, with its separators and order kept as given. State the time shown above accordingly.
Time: 11h48
